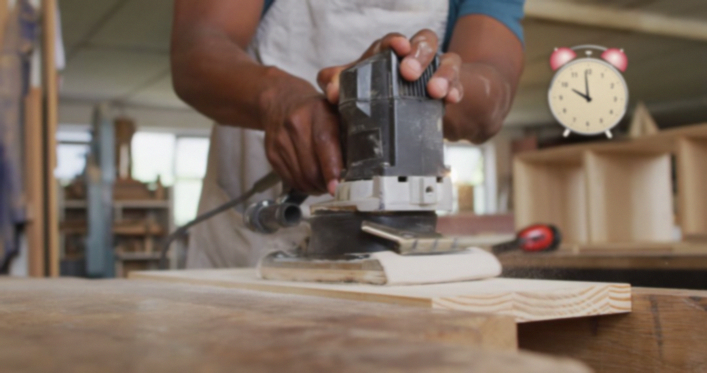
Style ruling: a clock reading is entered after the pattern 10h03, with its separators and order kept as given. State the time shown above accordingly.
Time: 9h59
